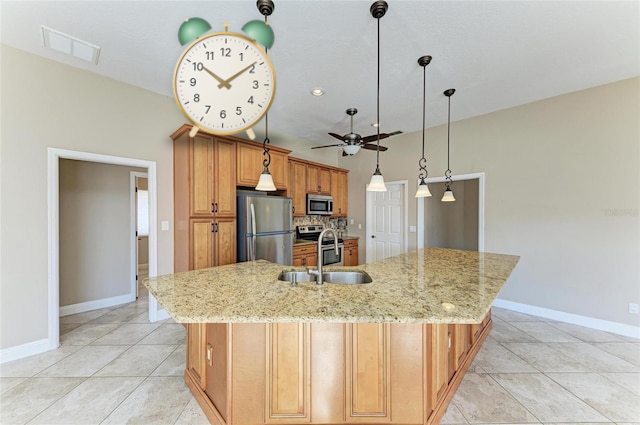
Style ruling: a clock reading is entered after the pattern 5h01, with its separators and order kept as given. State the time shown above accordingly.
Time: 10h09
